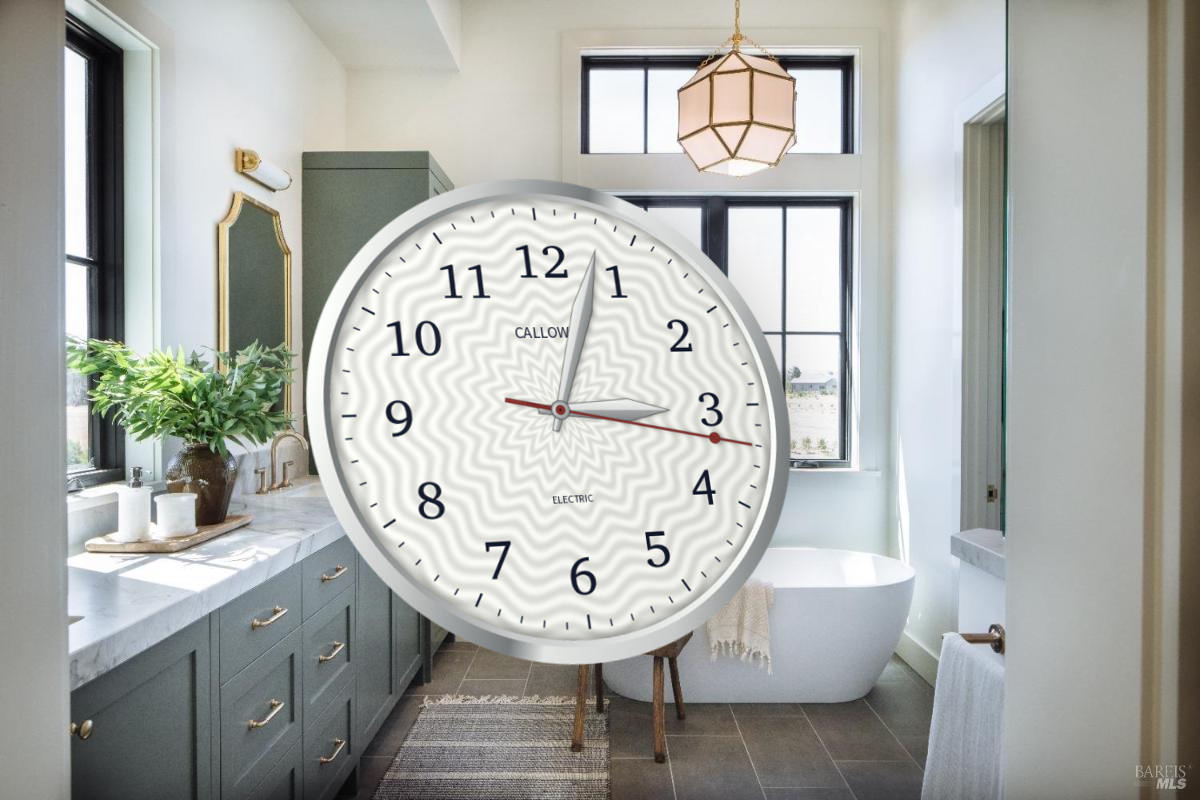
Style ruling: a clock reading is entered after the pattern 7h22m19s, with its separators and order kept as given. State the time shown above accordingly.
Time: 3h03m17s
